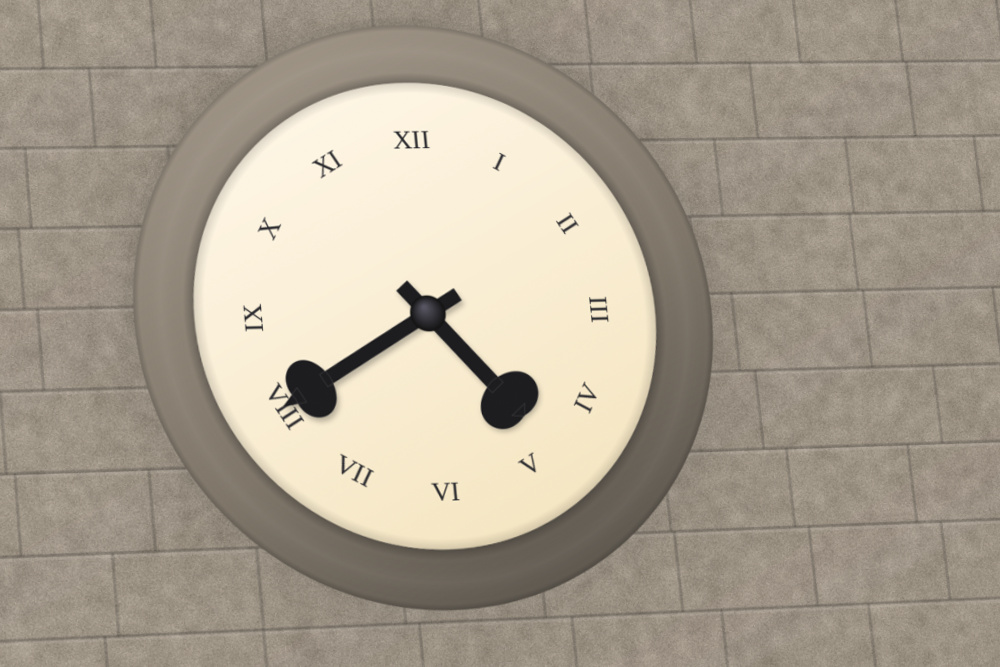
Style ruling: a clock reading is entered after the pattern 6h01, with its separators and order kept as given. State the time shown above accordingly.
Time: 4h40
